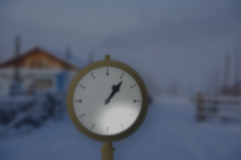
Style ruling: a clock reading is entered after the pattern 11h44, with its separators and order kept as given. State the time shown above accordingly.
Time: 1h06
